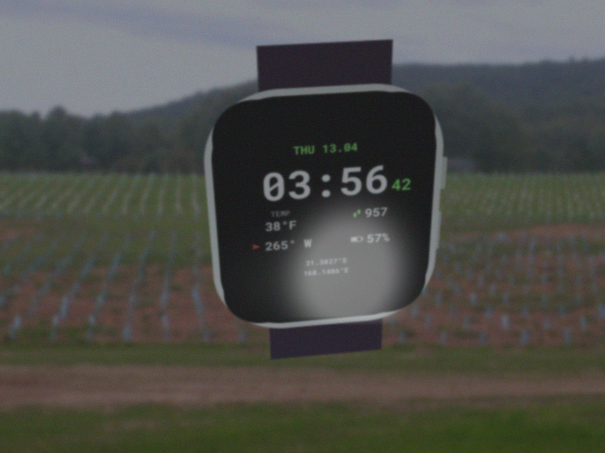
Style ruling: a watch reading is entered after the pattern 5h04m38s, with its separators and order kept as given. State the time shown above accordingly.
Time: 3h56m42s
